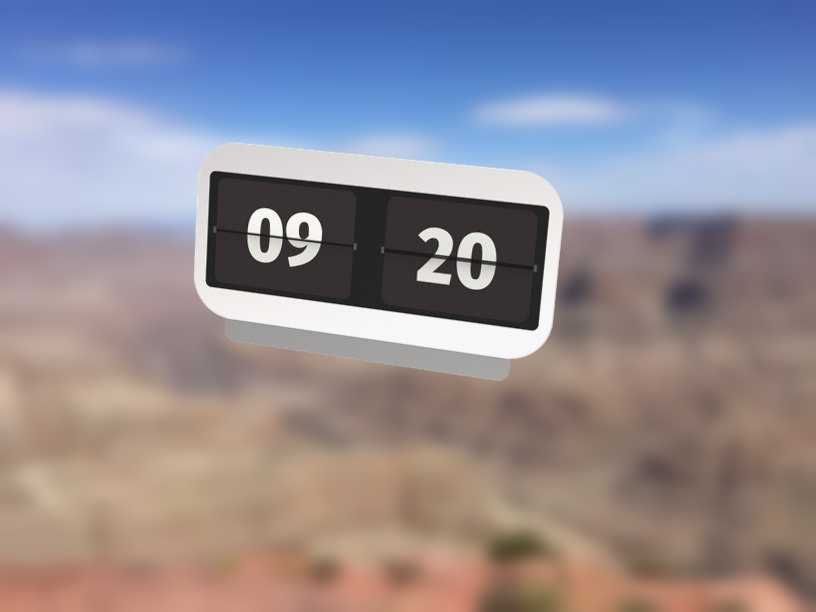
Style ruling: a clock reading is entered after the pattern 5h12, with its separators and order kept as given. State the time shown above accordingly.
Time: 9h20
